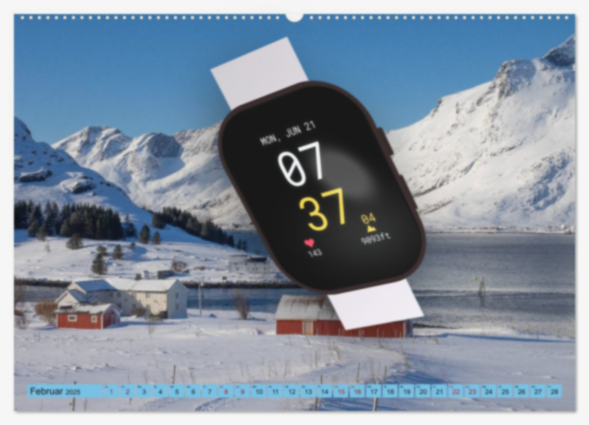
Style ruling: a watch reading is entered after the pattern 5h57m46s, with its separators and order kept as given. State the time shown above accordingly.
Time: 7h37m04s
